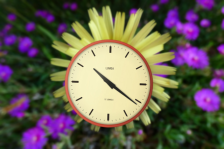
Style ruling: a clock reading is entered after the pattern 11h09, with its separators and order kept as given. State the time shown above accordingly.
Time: 10h21
